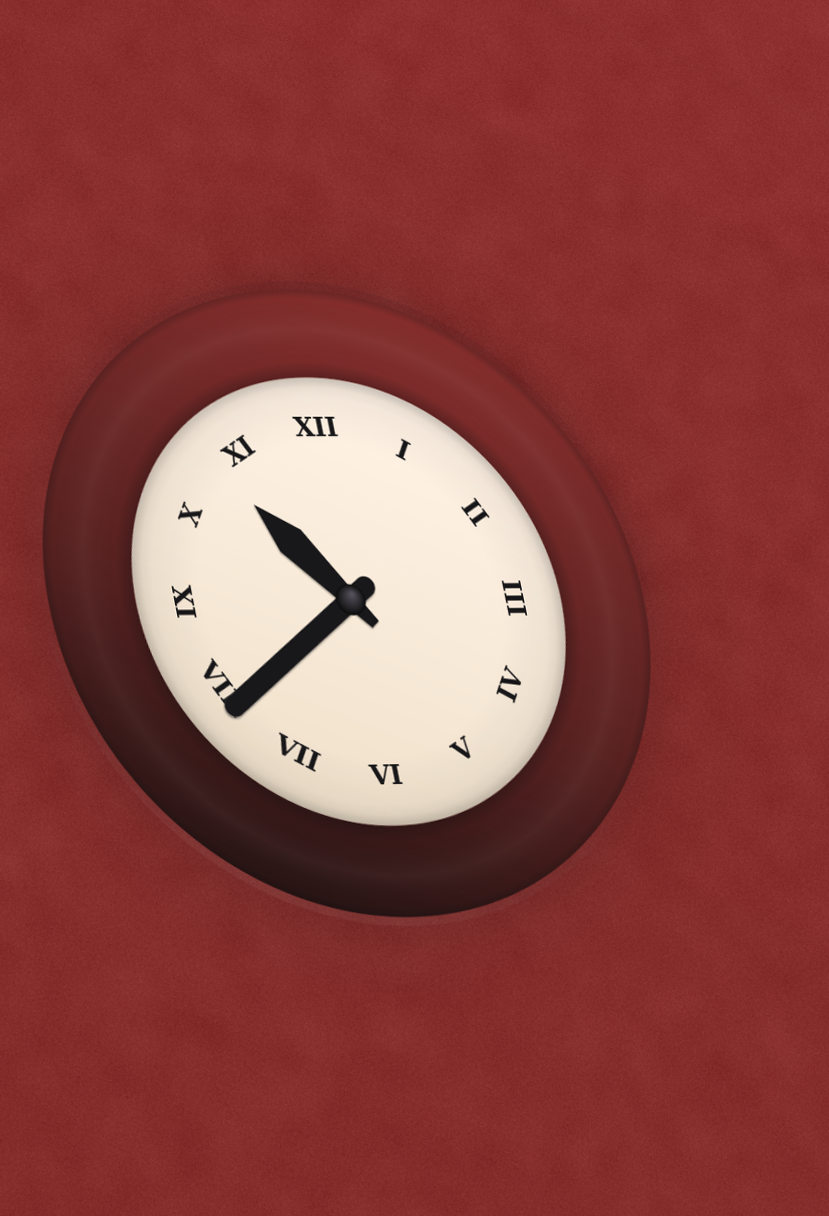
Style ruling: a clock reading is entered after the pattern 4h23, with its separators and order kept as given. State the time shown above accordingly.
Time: 10h39
